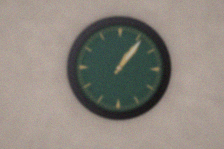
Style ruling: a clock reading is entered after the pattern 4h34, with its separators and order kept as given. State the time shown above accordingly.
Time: 1h06
